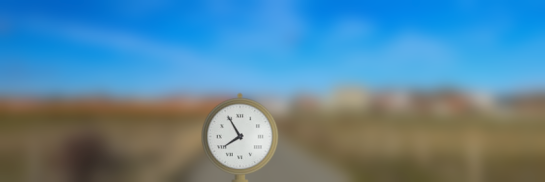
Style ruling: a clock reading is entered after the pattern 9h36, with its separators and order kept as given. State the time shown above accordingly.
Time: 7h55
